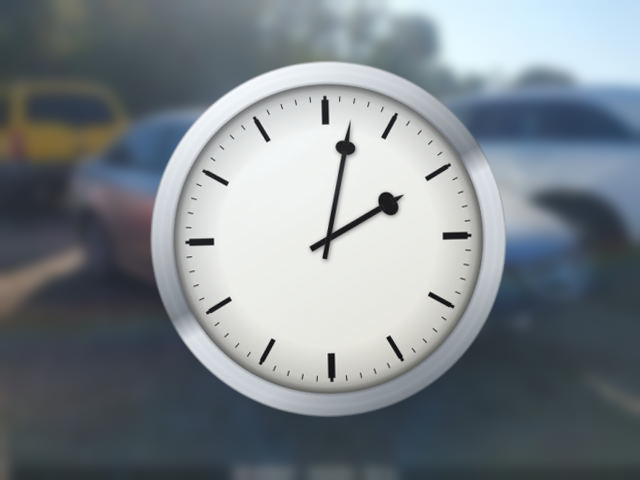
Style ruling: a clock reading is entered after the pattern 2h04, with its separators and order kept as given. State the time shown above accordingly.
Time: 2h02
